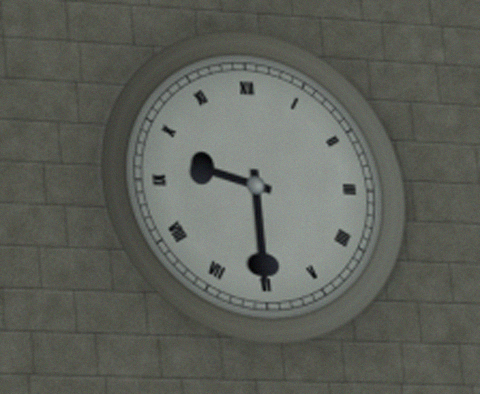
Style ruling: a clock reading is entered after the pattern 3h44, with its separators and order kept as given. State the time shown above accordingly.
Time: 9h30
